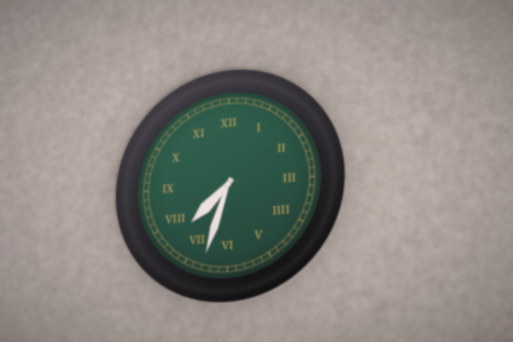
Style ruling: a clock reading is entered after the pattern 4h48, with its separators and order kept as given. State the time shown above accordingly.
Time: 7h33
